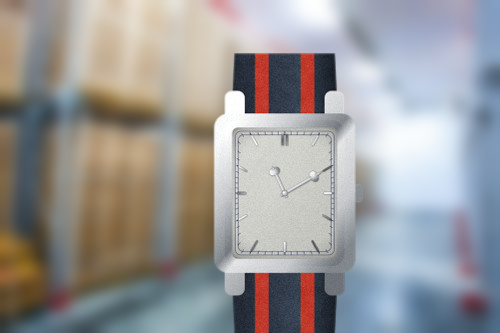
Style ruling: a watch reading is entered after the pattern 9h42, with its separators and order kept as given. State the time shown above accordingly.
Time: 11h10
